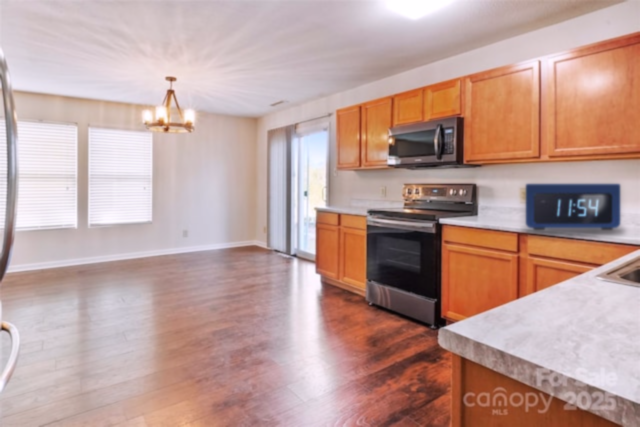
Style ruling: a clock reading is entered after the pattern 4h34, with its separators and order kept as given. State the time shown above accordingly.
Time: 11h54
